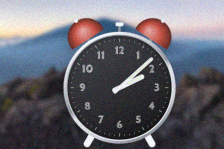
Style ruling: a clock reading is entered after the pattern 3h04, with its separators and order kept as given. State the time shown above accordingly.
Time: 2h08
